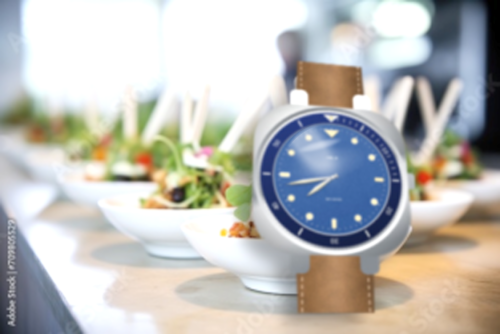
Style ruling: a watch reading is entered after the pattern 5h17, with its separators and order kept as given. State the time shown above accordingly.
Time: 7h43
